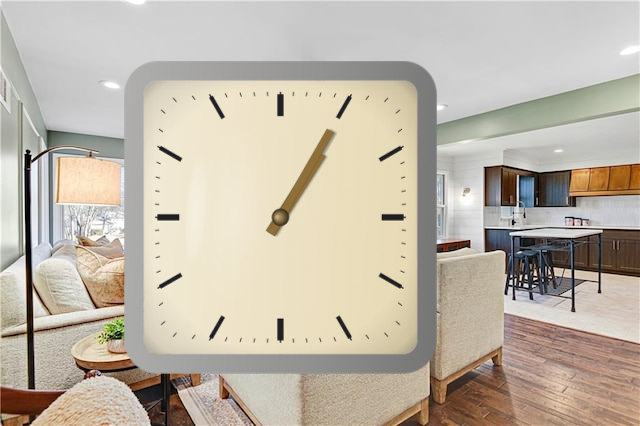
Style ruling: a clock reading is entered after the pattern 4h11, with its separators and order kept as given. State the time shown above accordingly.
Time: 1h05
